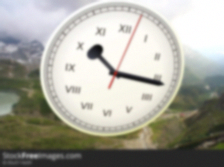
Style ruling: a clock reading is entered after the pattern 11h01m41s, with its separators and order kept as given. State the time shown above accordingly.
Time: 10h16m02s
